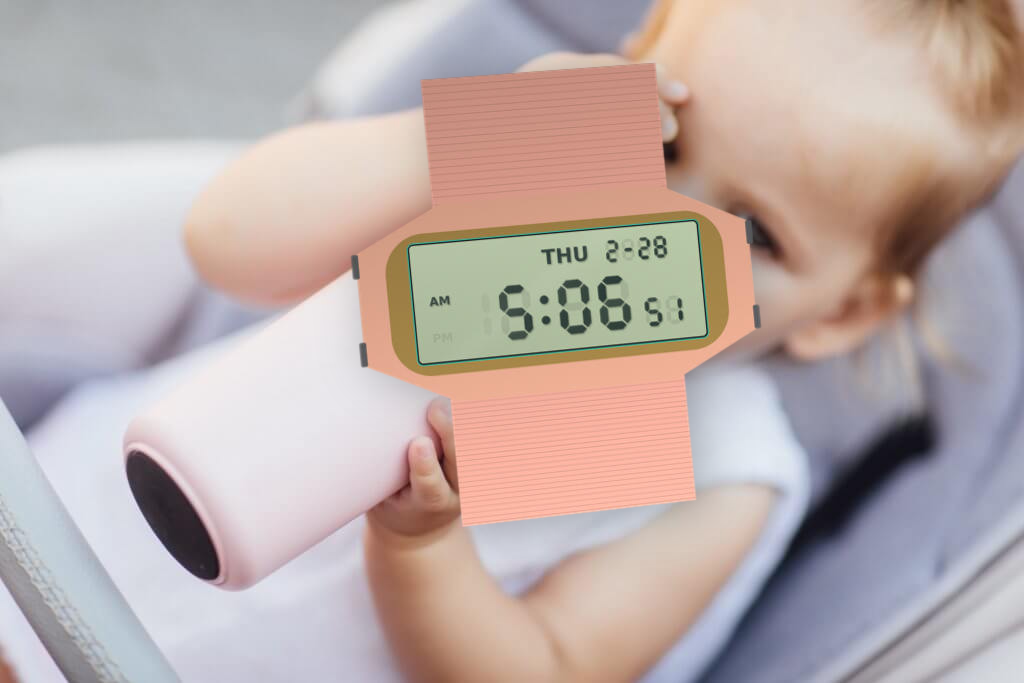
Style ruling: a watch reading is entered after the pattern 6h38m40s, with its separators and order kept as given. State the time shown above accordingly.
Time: 5h06m51s
